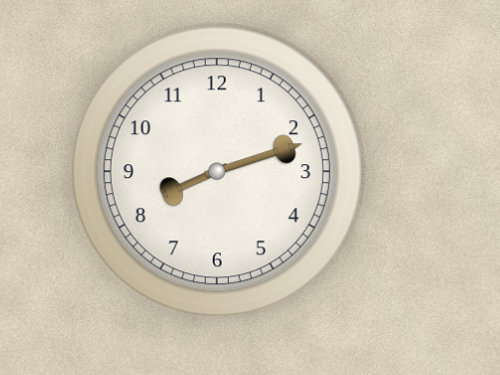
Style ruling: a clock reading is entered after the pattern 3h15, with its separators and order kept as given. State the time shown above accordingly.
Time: 8h12
